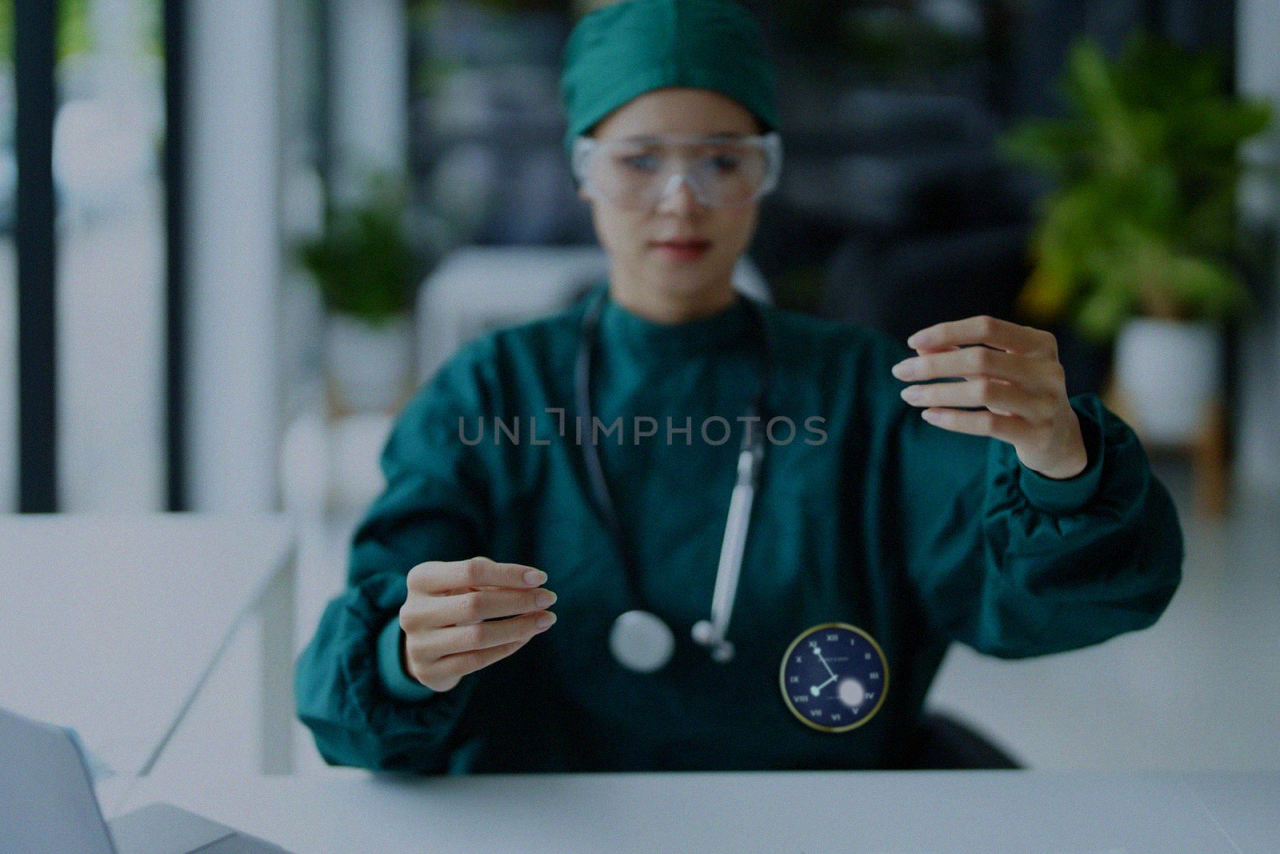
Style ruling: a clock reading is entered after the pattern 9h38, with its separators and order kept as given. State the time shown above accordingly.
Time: 7h55
